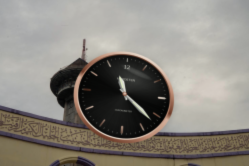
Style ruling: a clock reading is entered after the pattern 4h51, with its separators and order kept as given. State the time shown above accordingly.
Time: 11h22
